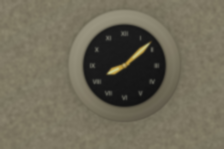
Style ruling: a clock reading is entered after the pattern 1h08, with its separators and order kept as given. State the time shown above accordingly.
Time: 8h08
